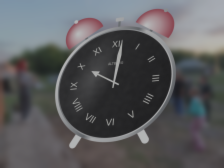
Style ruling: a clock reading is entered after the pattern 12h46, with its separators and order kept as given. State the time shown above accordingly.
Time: 10h01
